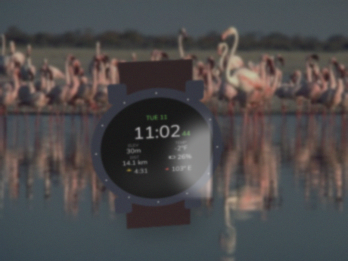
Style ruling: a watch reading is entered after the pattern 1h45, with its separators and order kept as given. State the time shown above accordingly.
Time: 11h02
